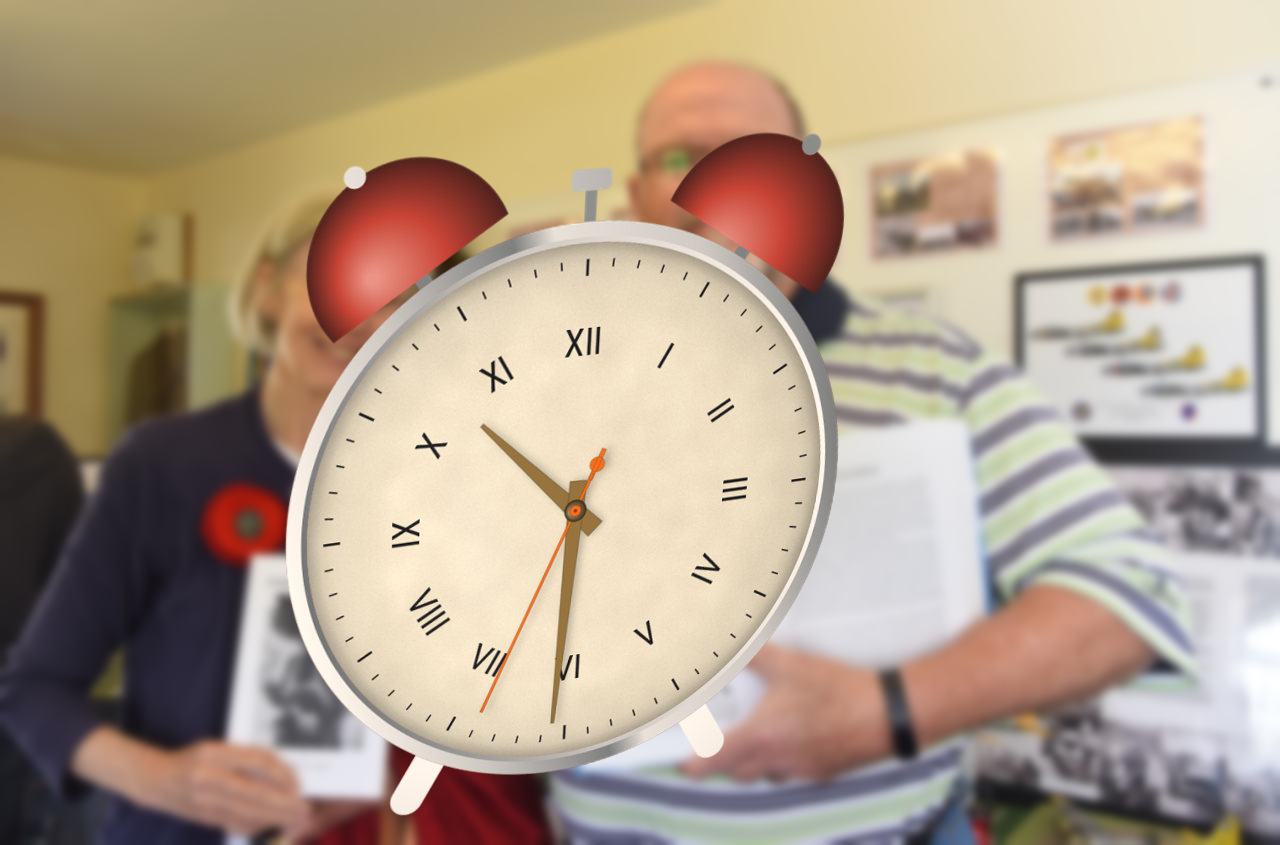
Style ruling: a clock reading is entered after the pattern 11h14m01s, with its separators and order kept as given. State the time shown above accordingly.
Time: 10h30m34s
